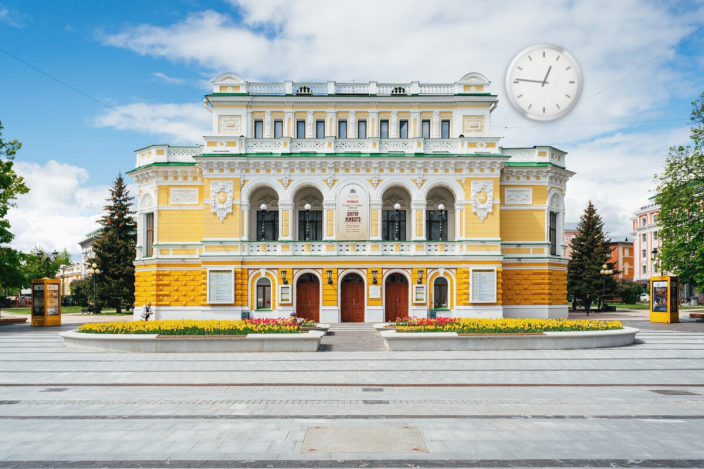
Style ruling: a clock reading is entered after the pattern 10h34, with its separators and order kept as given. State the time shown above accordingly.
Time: 12h46
